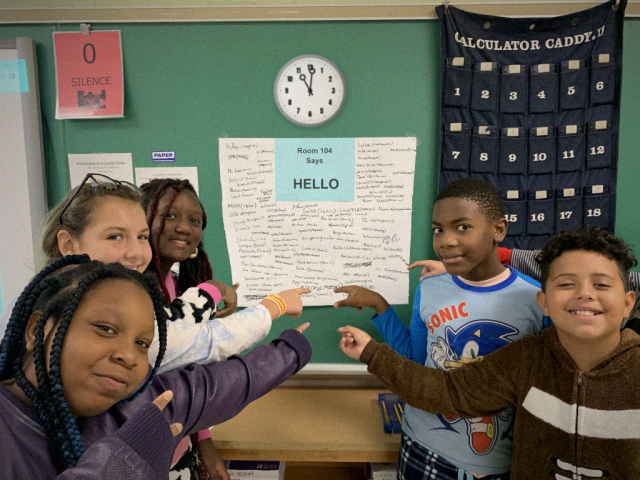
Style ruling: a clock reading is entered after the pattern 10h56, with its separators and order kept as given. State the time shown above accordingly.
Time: 11h01
